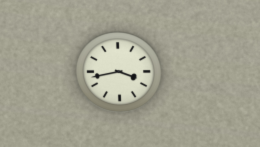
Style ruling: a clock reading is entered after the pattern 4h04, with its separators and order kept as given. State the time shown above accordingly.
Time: 3h43
